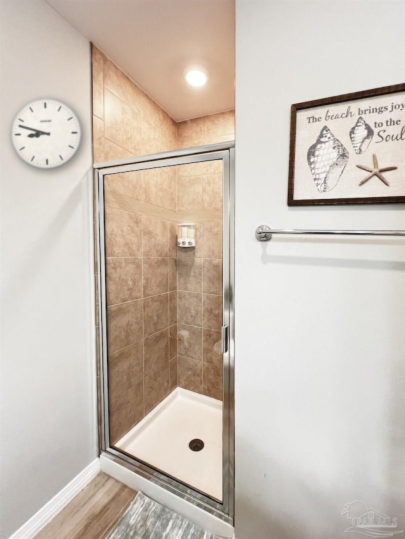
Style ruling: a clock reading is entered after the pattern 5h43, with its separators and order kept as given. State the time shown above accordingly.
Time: 8h48
